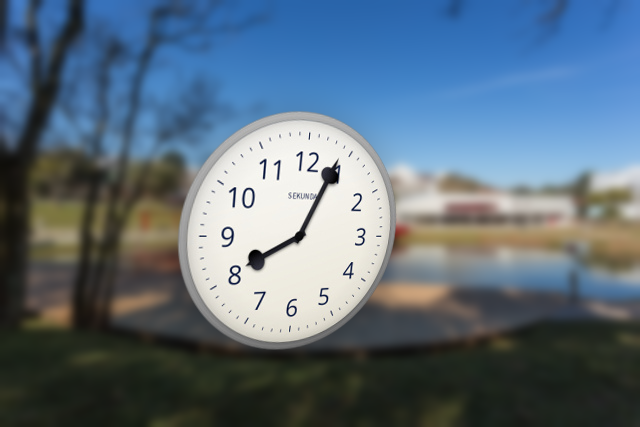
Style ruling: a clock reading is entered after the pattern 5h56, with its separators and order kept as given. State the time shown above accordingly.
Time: 8h04
